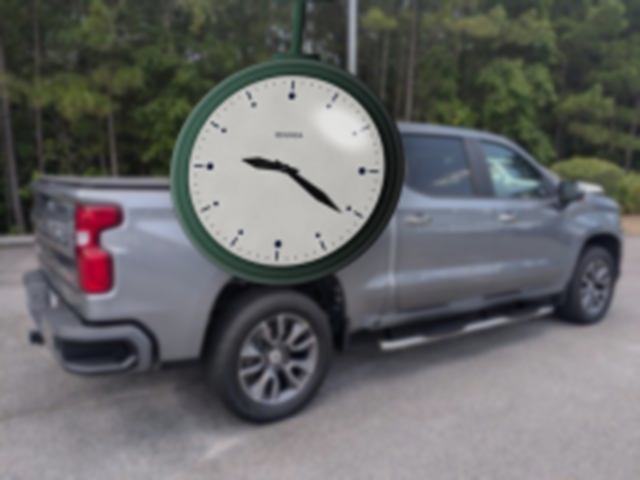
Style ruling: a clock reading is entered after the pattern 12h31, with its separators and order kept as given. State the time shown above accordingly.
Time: 9h21
